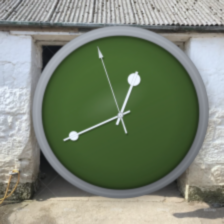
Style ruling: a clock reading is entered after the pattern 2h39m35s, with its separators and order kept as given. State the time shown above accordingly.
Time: 12h40m57s
